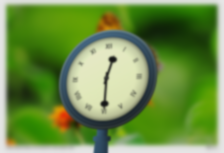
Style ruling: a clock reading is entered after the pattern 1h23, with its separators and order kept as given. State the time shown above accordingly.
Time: 12h30
